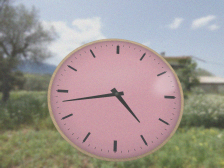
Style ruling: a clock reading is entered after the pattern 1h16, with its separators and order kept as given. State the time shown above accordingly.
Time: 4h43
